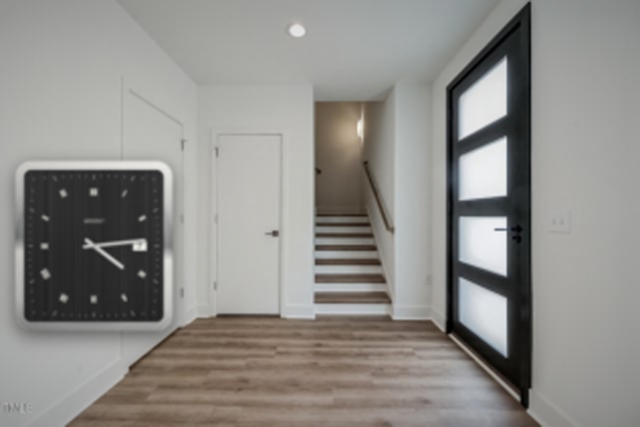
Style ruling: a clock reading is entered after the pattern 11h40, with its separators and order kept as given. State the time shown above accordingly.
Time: 4h14
